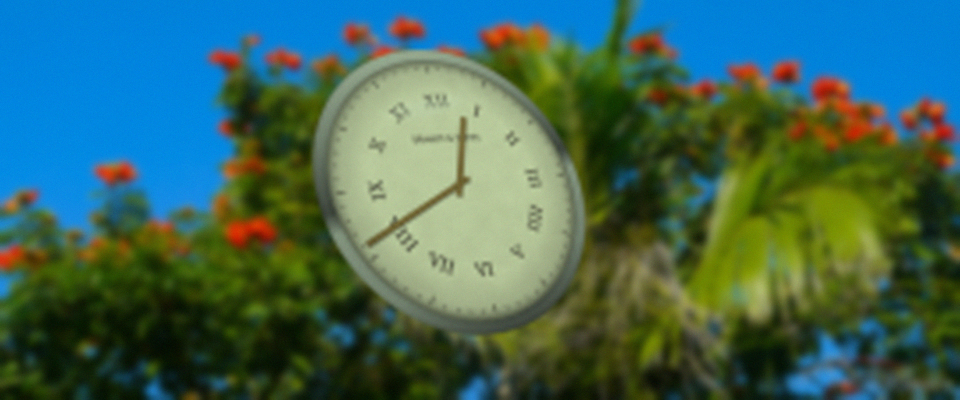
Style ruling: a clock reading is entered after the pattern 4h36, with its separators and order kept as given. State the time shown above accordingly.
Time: 12h41
